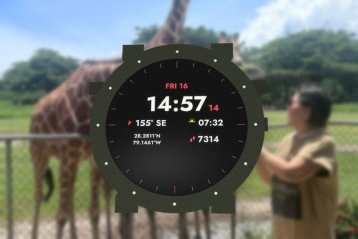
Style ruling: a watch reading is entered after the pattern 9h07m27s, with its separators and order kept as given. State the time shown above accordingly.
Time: 14h57m14s
